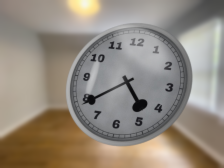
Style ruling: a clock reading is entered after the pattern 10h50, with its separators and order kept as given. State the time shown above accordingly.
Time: 4h39
